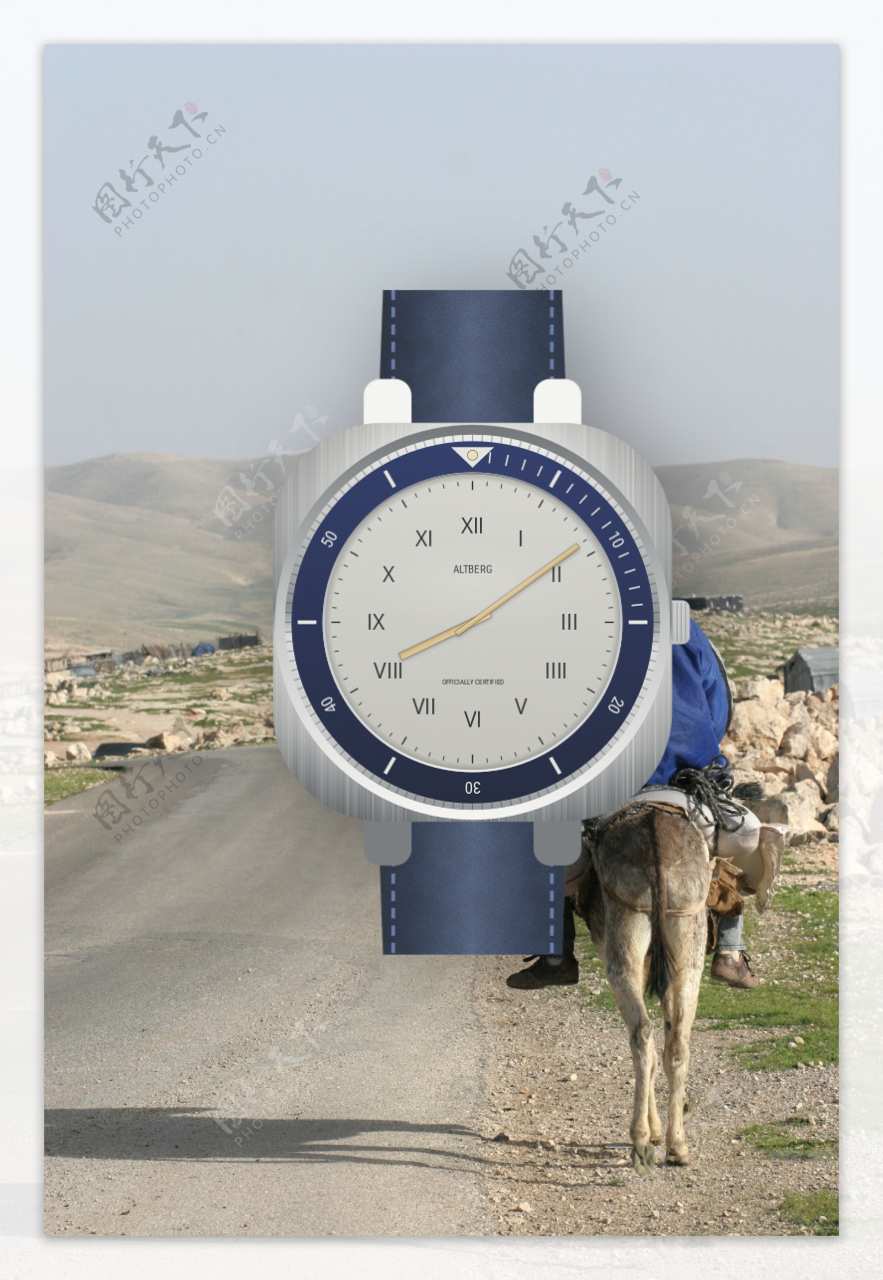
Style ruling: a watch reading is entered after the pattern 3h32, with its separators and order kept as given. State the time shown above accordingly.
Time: 8h09
